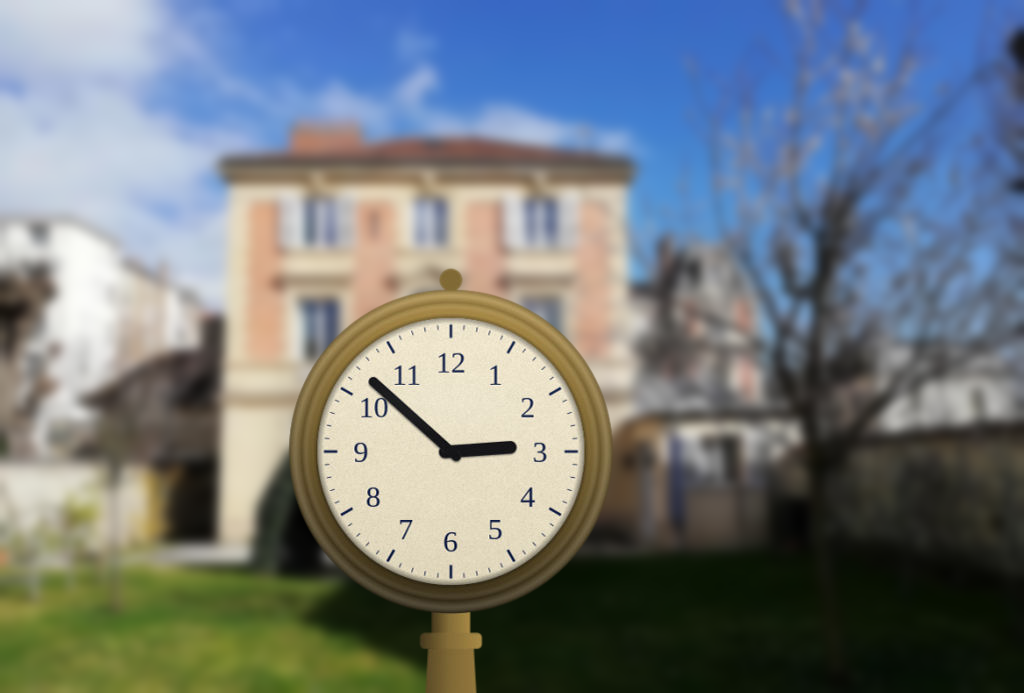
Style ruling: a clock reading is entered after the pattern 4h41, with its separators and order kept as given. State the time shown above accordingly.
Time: 2h52
